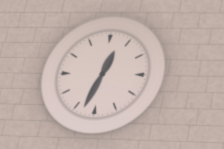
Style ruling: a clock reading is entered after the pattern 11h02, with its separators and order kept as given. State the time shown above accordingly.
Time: 12h33
